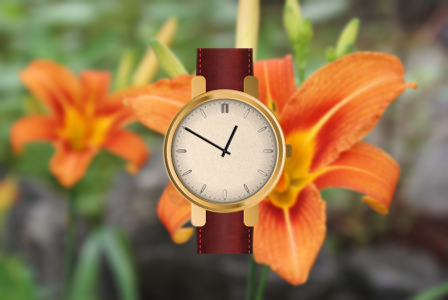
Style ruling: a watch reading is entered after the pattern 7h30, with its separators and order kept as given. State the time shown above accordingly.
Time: 12h50
